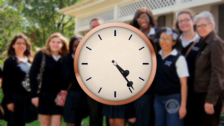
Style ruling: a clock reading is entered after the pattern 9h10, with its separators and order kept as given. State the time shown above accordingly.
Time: 4h24
